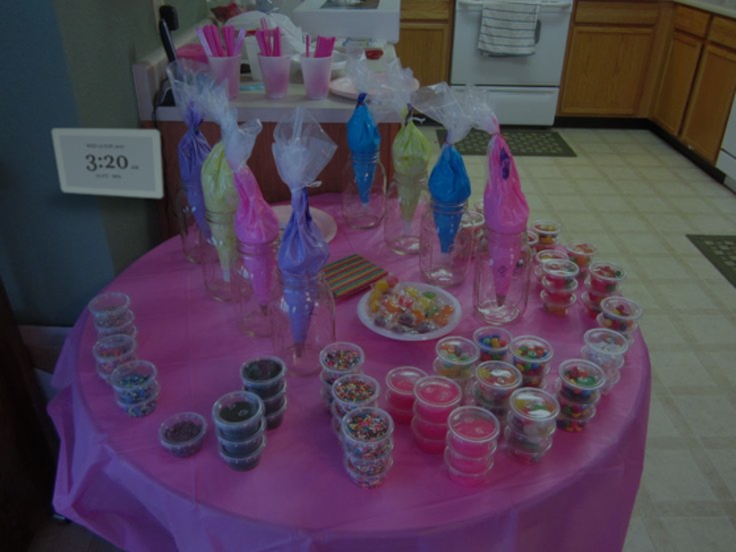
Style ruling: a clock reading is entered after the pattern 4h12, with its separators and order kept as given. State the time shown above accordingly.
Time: 3h20
